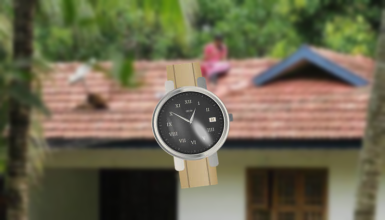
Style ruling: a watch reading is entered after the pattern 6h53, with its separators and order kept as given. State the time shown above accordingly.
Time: 12h51
